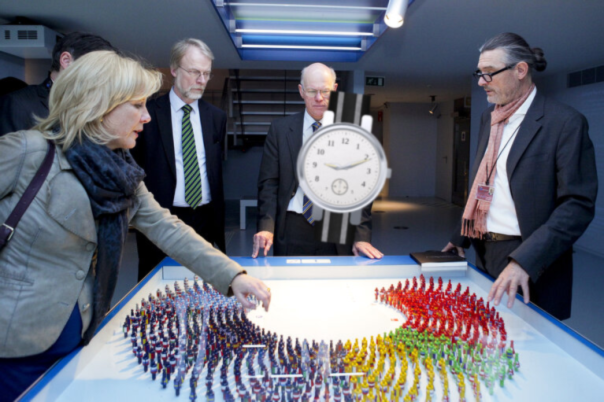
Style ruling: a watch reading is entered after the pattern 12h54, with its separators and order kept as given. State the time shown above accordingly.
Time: 9h11
